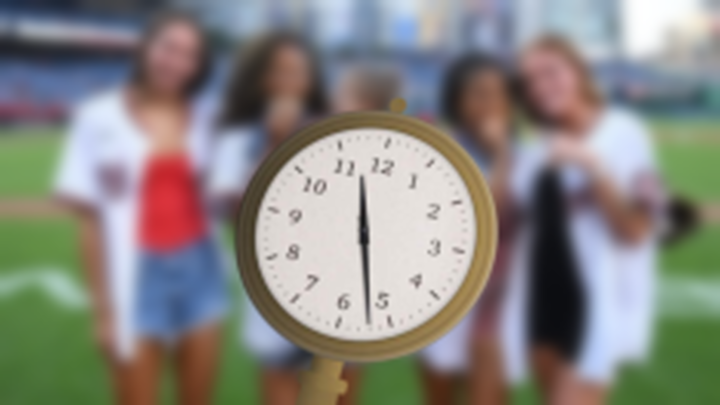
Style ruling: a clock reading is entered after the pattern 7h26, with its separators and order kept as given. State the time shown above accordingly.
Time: 11h27
